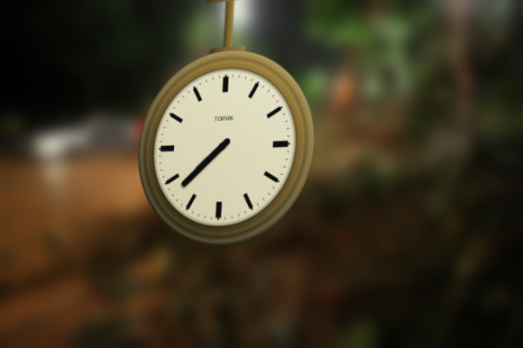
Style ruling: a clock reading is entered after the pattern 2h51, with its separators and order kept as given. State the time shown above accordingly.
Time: 7h38
